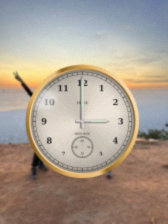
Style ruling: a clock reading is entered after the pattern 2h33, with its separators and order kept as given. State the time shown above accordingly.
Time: 3h00
